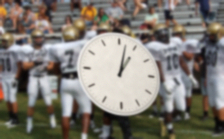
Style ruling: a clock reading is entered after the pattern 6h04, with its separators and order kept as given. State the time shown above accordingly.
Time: 1h02
